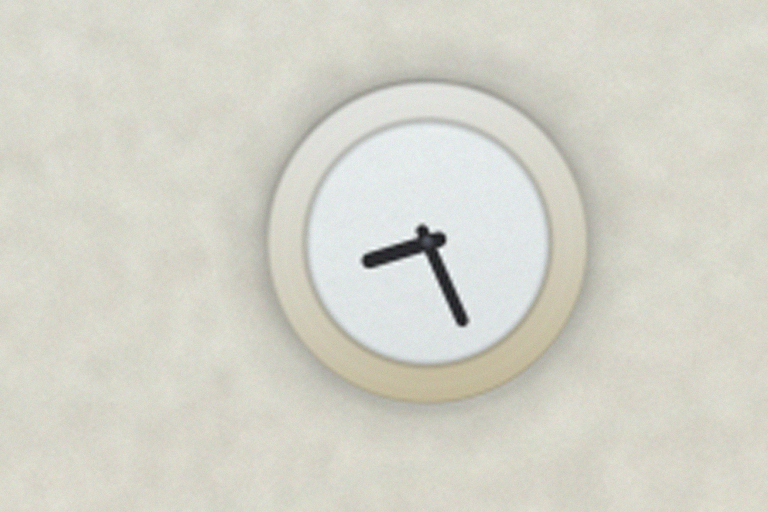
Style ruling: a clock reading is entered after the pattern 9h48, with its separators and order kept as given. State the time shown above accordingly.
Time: 8h26
